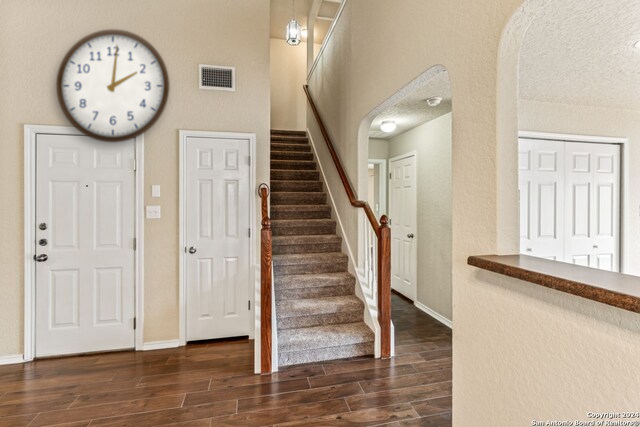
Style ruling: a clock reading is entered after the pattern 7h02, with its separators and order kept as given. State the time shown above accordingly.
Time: 2h01
